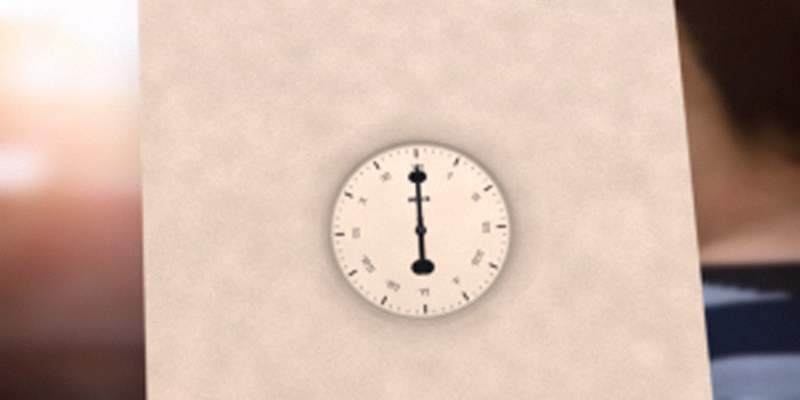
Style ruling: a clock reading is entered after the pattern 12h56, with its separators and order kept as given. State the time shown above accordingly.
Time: 6h00
